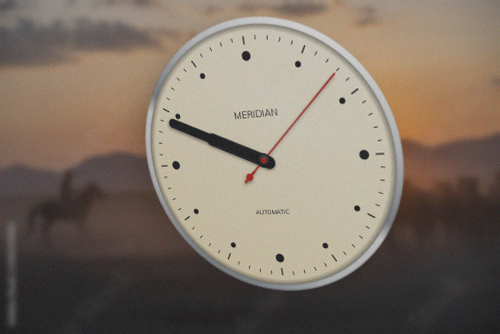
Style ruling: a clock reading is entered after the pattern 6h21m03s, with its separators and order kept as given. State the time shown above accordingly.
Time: 9h49m08s
